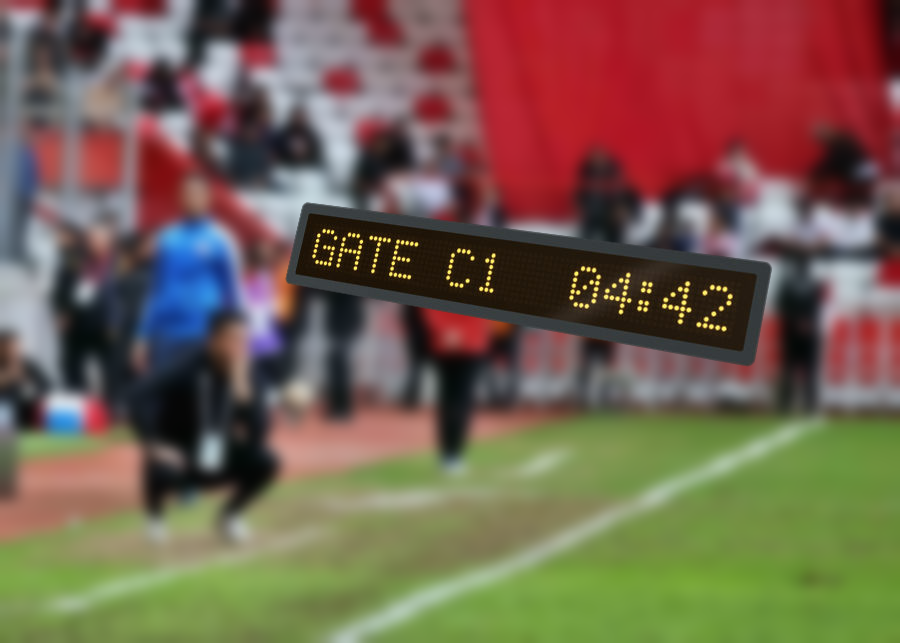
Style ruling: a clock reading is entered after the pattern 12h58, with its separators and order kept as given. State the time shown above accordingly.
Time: 4h42
